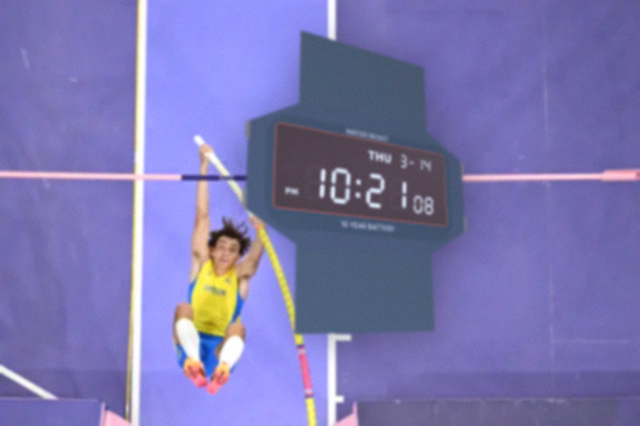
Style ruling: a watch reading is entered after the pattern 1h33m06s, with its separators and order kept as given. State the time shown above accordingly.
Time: 10h21m08s
